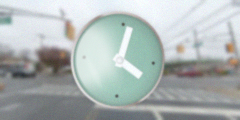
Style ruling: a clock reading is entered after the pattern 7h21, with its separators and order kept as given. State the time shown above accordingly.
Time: 4h02
